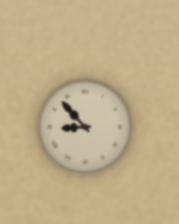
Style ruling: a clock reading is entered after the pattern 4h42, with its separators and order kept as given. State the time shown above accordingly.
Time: 8h53
